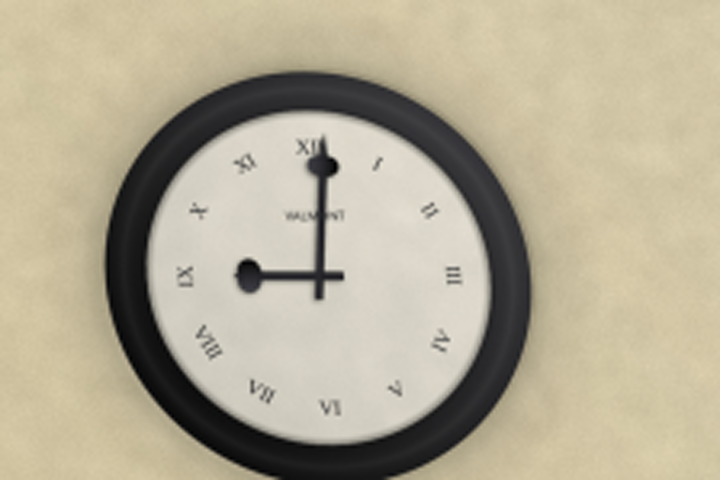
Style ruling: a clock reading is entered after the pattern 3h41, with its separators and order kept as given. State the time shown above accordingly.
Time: 9h01
